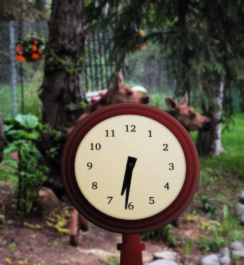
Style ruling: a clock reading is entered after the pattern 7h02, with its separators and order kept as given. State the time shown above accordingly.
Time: 6h31
